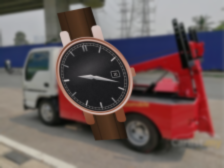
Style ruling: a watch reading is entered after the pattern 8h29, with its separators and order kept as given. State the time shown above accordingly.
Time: 9h18
